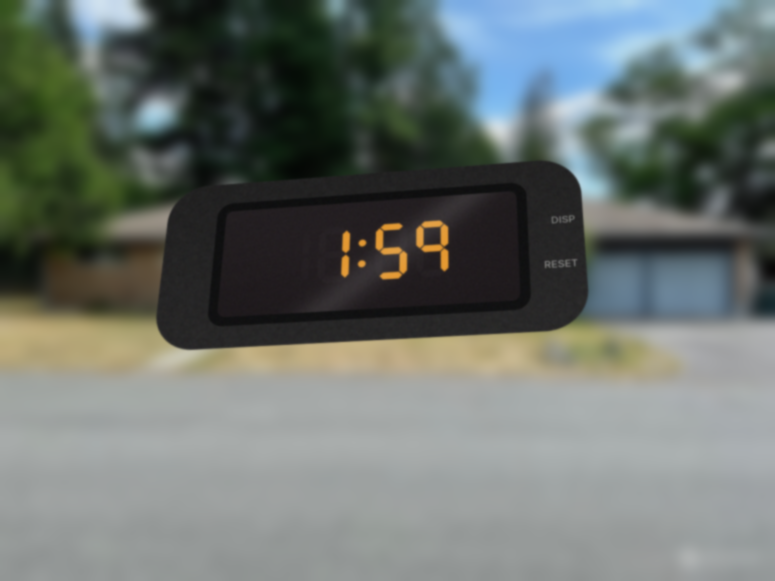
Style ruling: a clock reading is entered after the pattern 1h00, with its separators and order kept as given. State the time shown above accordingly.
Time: 1h59
